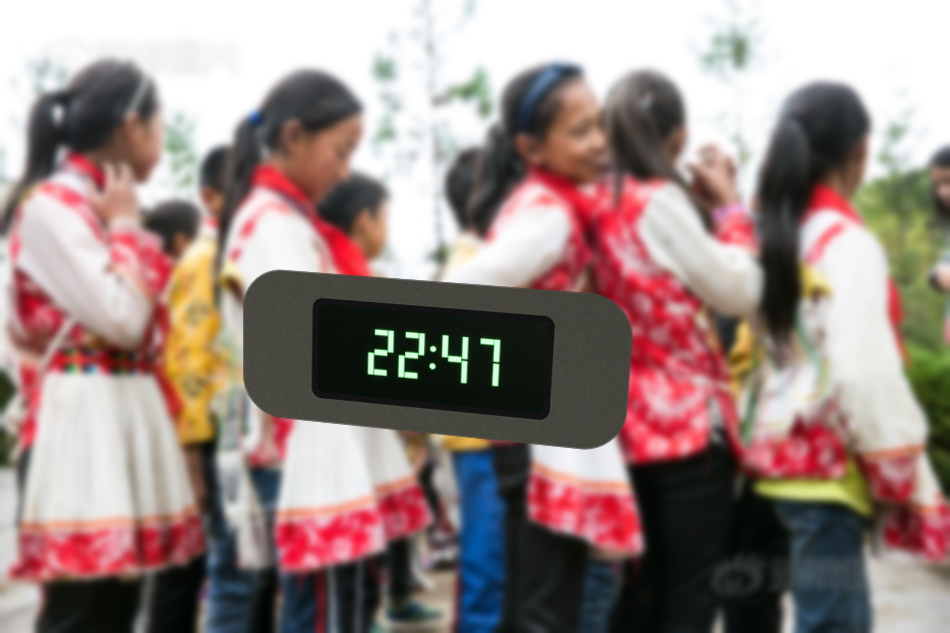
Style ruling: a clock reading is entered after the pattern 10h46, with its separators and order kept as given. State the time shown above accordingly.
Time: 22h47
